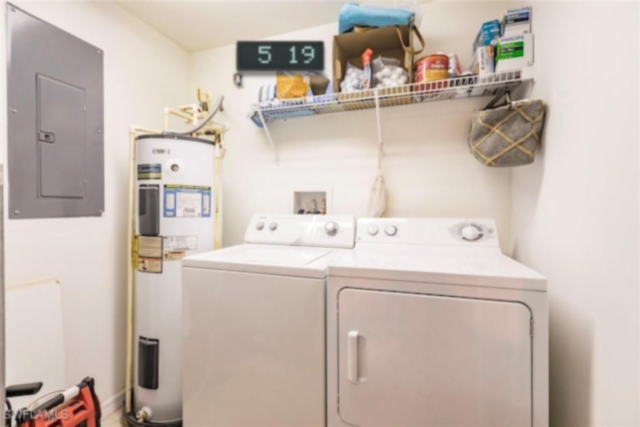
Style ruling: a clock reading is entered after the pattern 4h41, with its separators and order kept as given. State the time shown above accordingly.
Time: 5h19
